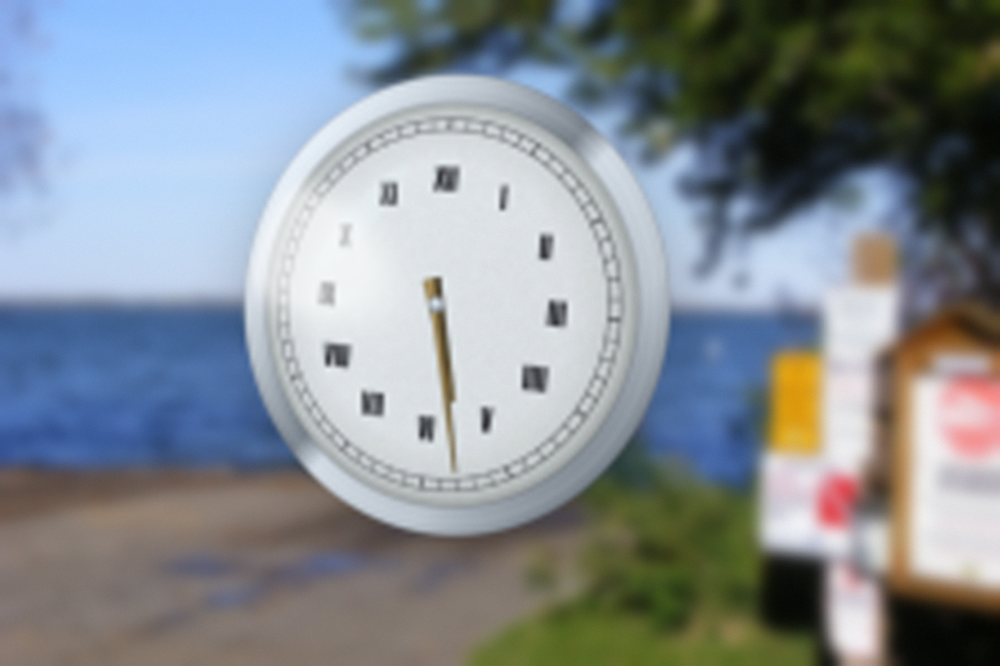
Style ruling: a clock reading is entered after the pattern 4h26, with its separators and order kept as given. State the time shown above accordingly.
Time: 5h28
